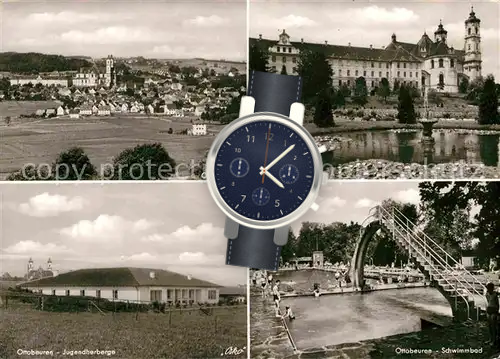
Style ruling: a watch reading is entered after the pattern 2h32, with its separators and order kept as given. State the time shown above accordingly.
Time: 4h07
